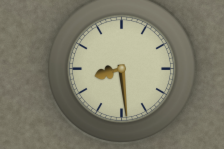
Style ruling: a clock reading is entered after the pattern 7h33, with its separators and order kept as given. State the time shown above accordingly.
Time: 8h29
